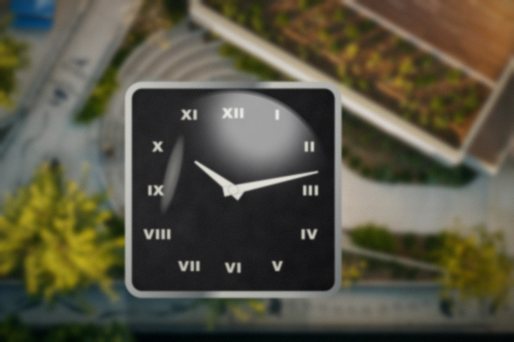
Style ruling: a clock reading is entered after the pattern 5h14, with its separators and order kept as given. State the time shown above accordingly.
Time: 10h13
